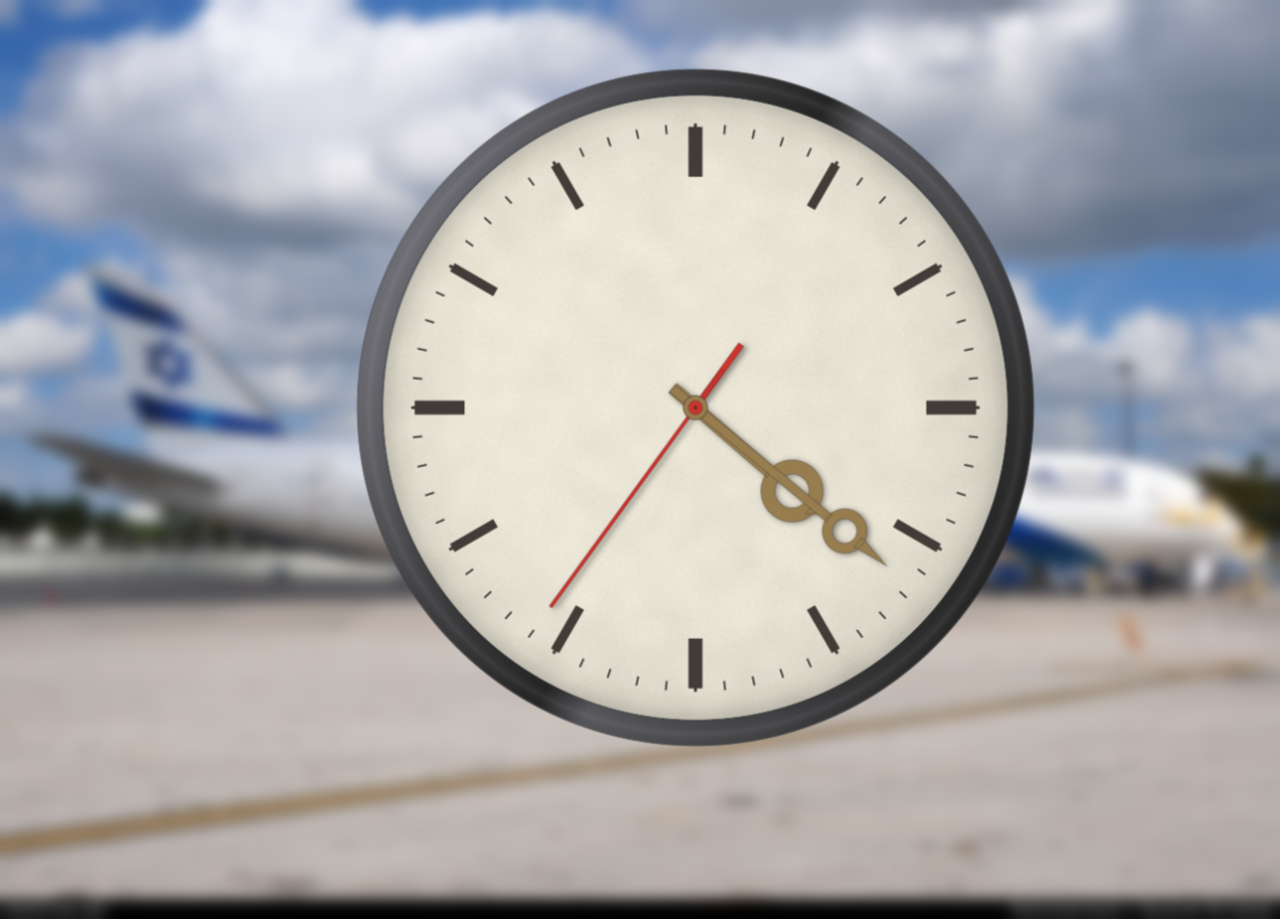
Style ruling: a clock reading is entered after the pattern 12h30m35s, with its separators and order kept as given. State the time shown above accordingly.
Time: 4h21m36s
